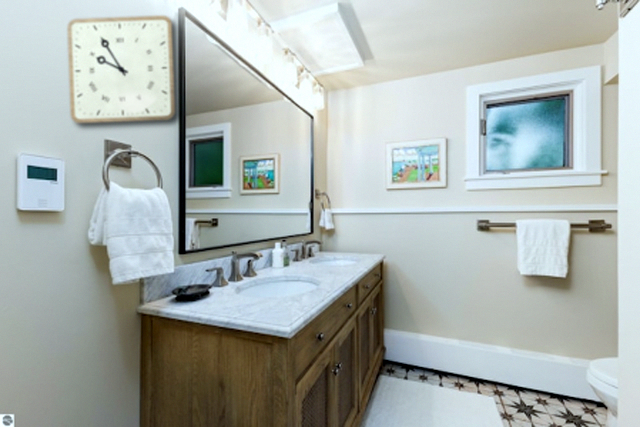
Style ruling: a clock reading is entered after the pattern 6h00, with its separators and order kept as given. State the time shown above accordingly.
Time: 9h55
